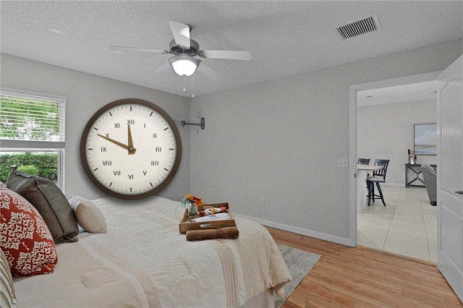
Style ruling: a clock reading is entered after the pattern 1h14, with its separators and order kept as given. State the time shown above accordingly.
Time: 11h49
